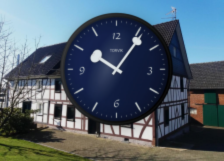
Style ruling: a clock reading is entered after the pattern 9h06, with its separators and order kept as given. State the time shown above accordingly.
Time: 10h06
